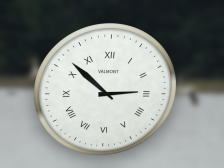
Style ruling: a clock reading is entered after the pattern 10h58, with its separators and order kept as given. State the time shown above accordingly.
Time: 2h52
